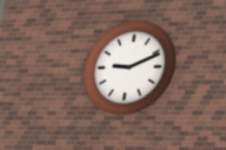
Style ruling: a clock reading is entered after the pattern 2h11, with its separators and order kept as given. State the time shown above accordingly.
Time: 9h11
